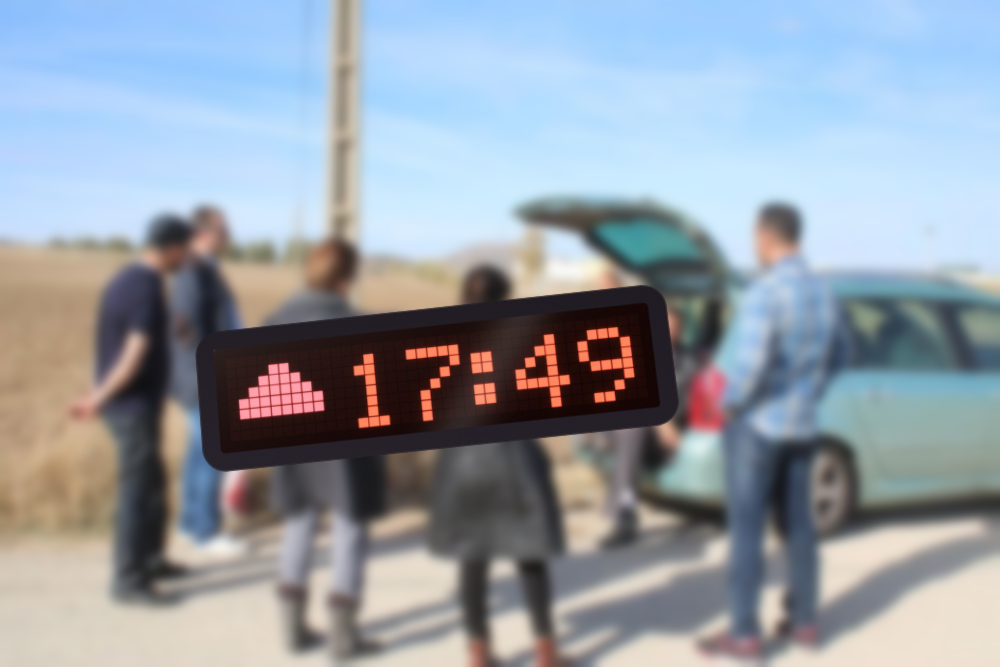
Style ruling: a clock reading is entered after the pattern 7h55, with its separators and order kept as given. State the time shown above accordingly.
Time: 17h49
